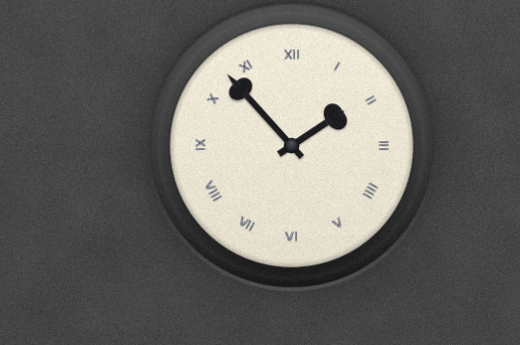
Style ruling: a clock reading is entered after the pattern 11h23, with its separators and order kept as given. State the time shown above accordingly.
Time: 1h53
